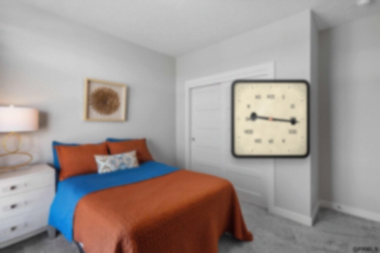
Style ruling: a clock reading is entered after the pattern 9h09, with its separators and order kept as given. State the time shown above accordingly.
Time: 9h16
